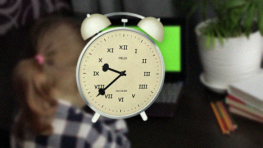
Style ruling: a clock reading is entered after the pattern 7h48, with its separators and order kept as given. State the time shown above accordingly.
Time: 9h38
